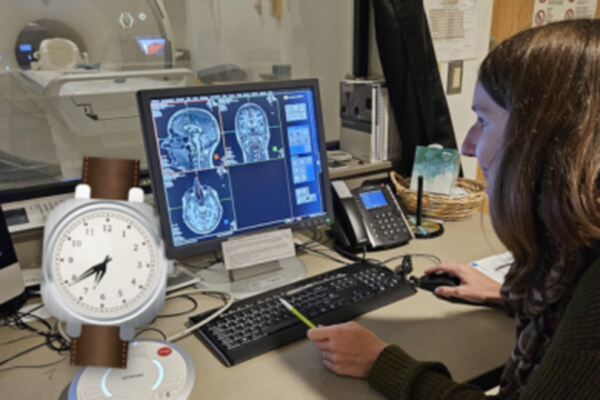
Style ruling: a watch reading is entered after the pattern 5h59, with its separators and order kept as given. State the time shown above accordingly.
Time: 6h39
